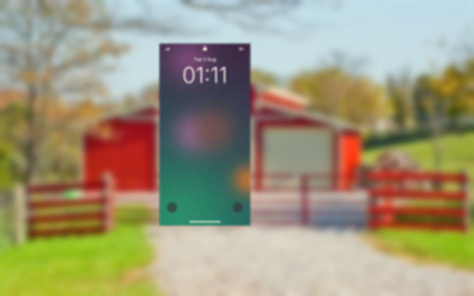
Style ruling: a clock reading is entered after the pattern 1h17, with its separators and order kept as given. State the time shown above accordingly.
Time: 1h11
